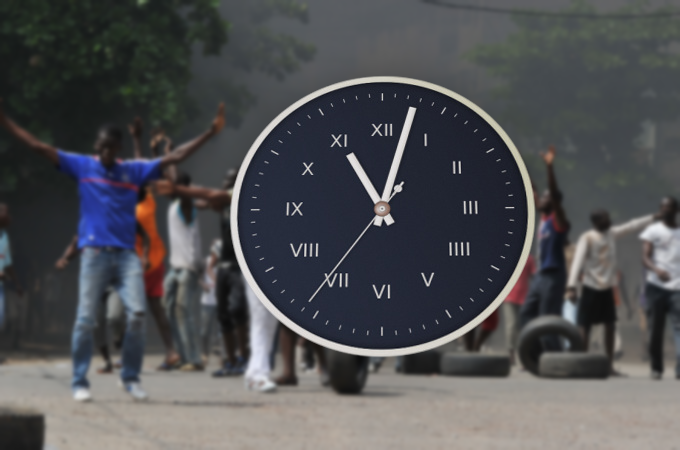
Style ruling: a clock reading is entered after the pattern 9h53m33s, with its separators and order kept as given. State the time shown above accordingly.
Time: 11h02m36s
